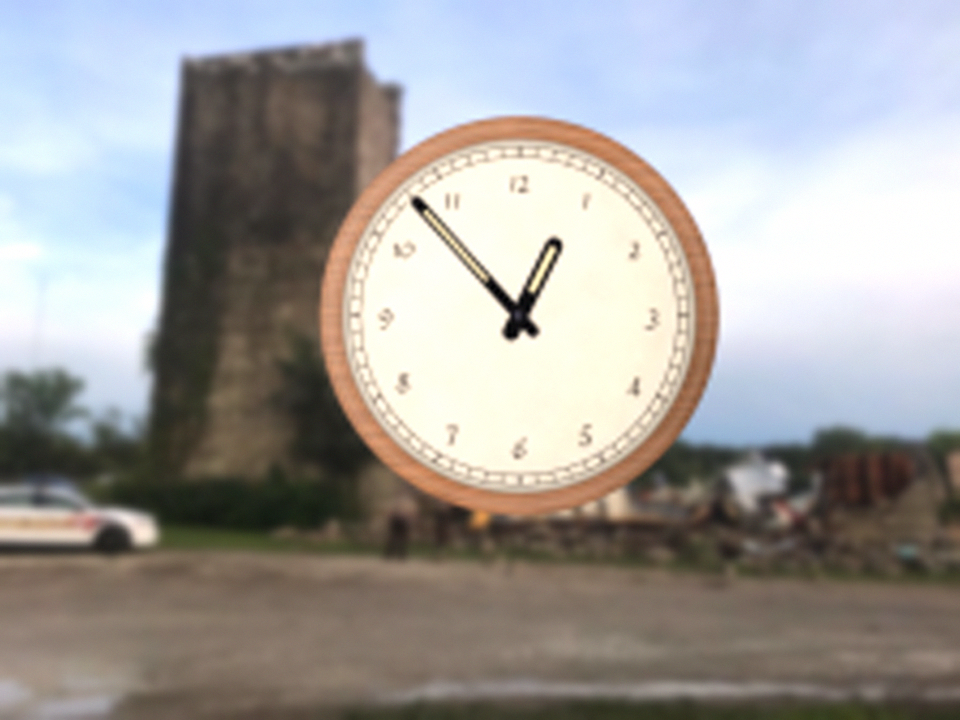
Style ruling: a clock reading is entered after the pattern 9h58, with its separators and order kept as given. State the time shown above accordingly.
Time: 12h53
